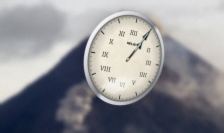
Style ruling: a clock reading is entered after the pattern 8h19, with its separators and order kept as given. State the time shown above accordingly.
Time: 1h05
